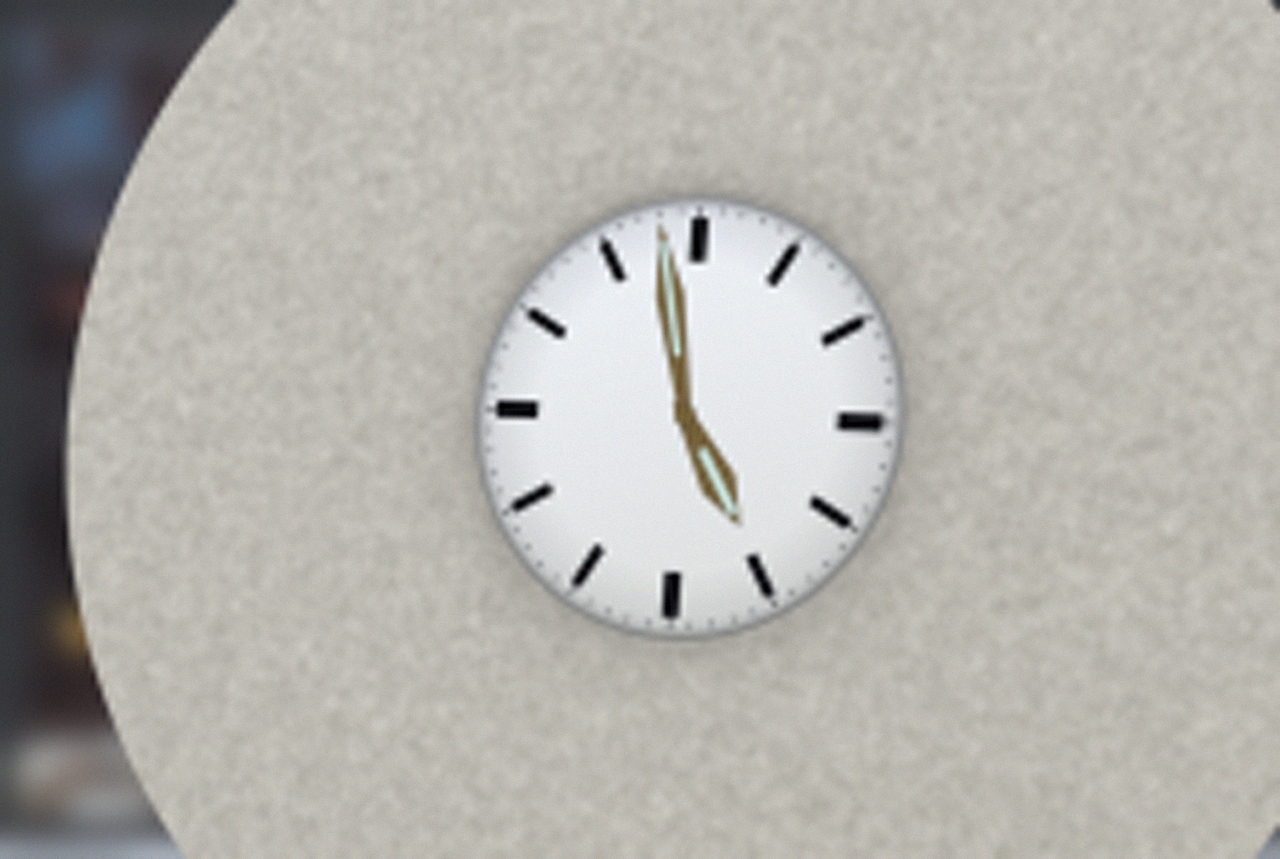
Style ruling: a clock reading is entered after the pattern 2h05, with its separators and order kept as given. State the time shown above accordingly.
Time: 4h58
